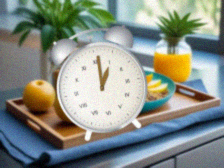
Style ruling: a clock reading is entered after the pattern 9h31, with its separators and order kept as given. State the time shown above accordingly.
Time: 1h01
